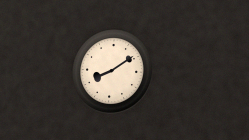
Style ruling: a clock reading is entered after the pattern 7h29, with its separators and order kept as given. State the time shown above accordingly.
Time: 8h09
